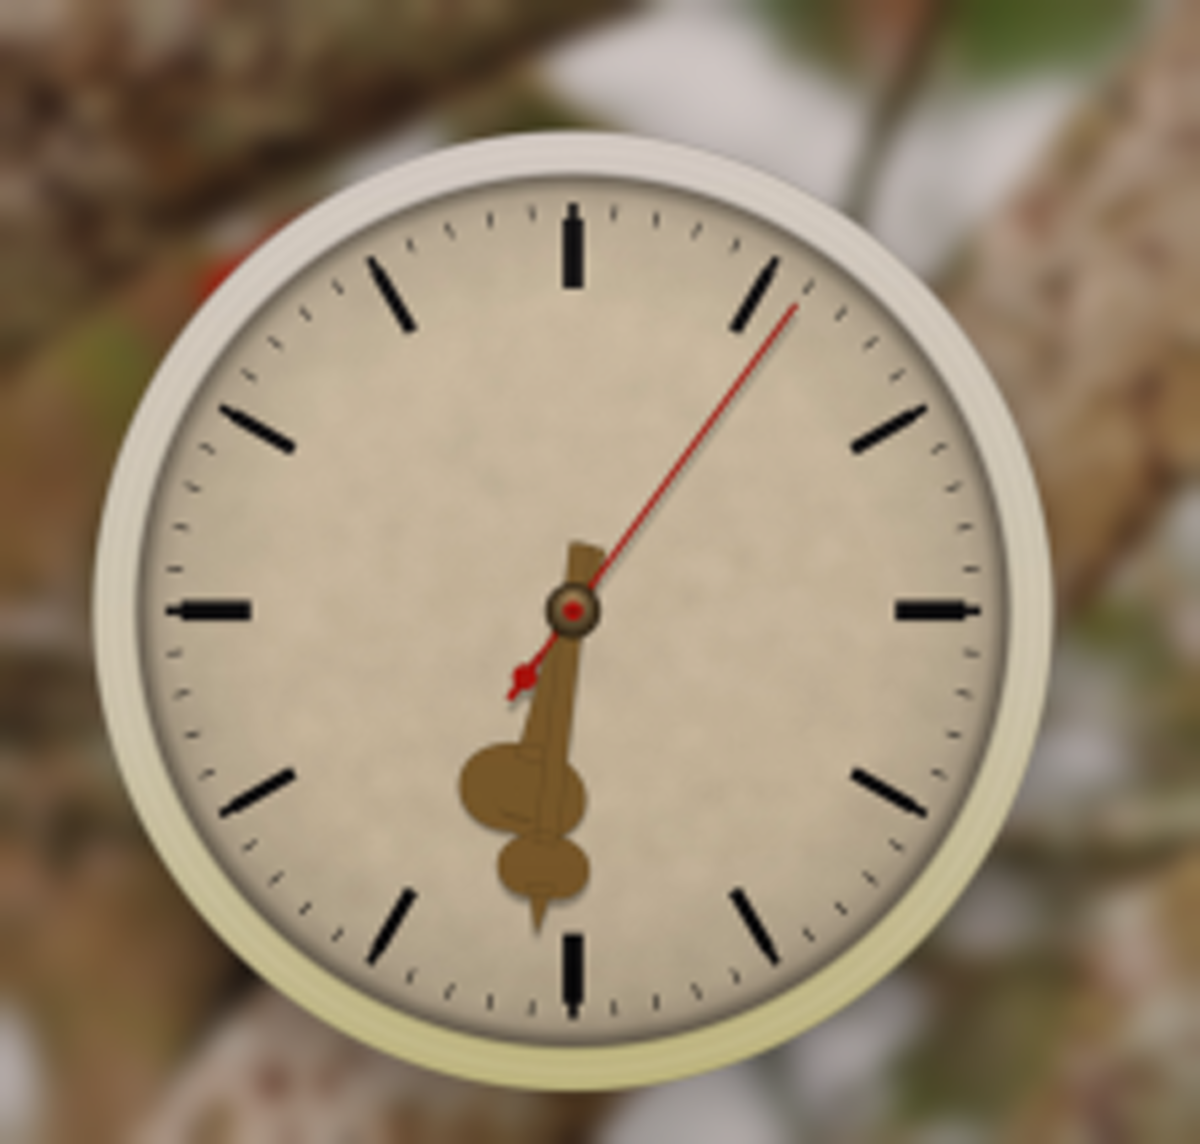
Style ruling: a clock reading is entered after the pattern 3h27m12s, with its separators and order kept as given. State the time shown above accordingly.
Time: 6h31m06s
